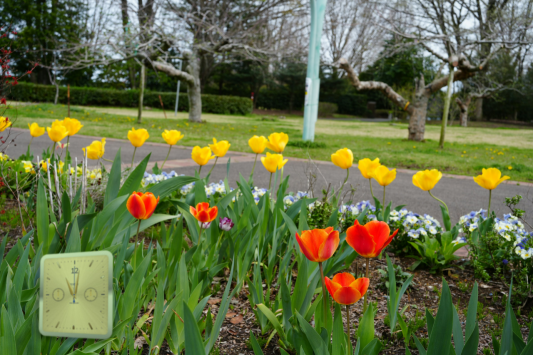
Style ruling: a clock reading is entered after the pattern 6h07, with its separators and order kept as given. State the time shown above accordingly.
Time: 11h02
